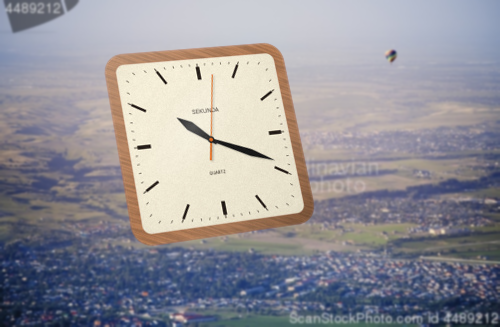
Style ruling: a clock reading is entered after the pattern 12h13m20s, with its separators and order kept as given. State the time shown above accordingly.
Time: 10h19m02s
